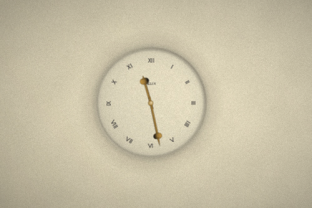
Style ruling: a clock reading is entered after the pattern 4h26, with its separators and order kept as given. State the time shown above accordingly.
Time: 11h28
